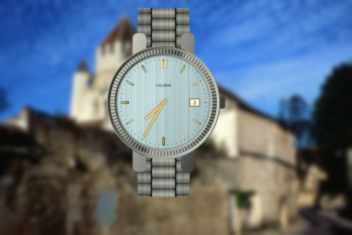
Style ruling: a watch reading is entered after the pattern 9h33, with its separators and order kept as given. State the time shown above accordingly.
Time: 7h35
